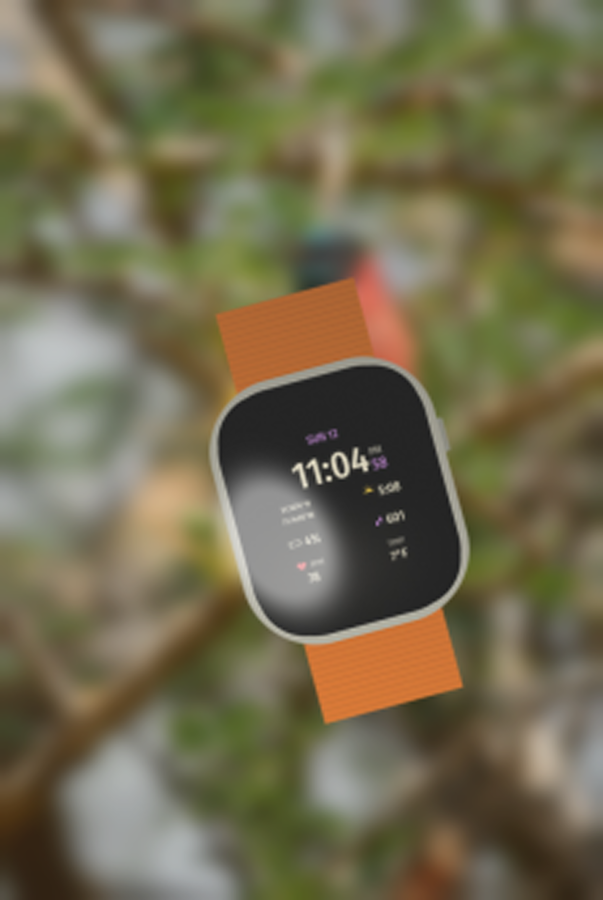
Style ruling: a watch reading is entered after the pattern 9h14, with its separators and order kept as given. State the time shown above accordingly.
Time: 11h04
